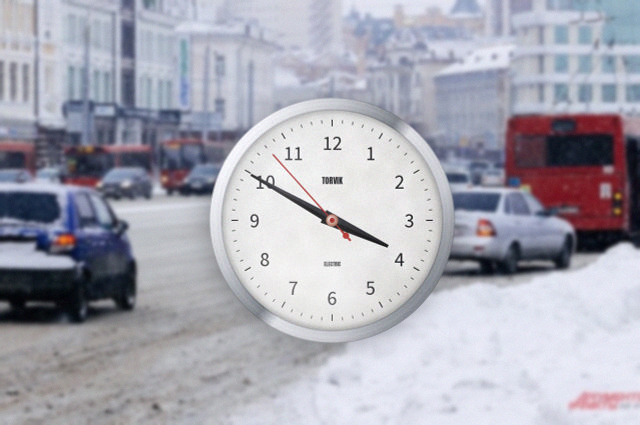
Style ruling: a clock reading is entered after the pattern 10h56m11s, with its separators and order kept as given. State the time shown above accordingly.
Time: 3h49m53s
